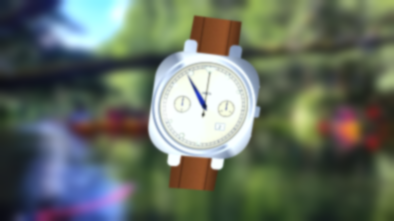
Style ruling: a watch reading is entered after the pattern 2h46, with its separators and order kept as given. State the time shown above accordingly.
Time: 10h54
